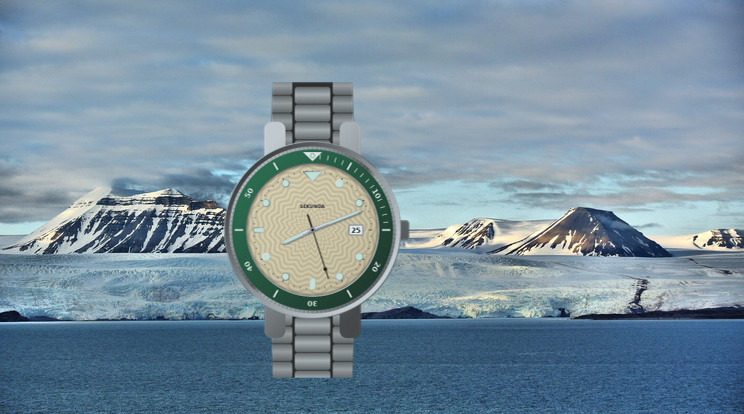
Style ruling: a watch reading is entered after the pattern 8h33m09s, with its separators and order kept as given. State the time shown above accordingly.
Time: 8h11m27s
